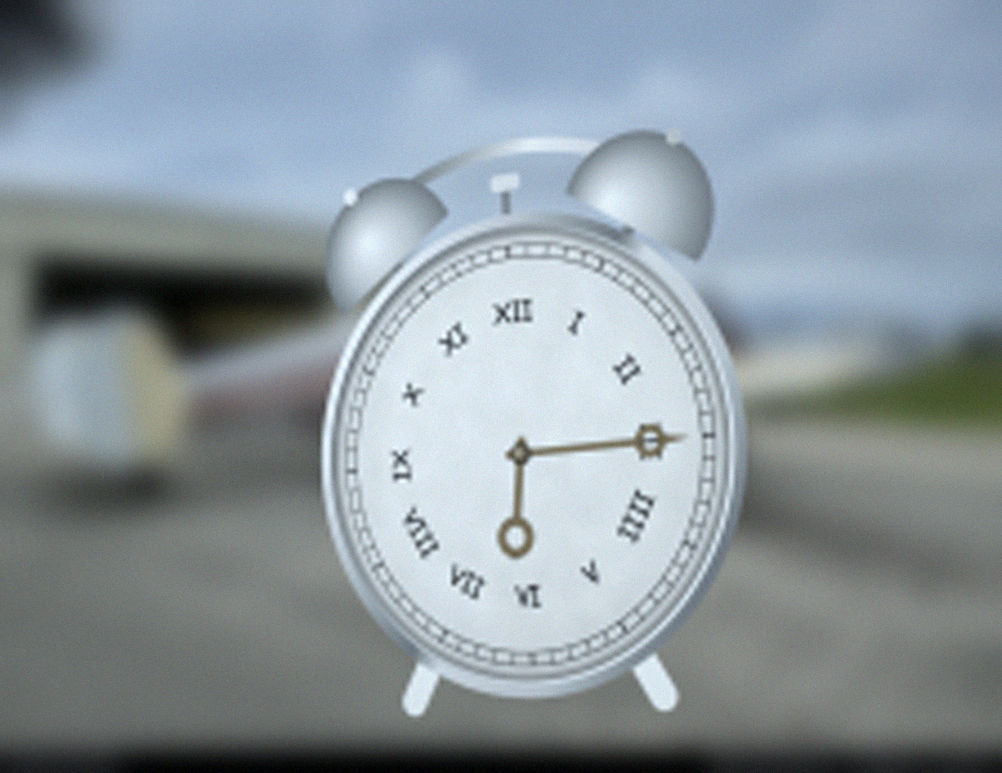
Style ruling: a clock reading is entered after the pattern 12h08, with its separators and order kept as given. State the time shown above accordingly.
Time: 6h15
